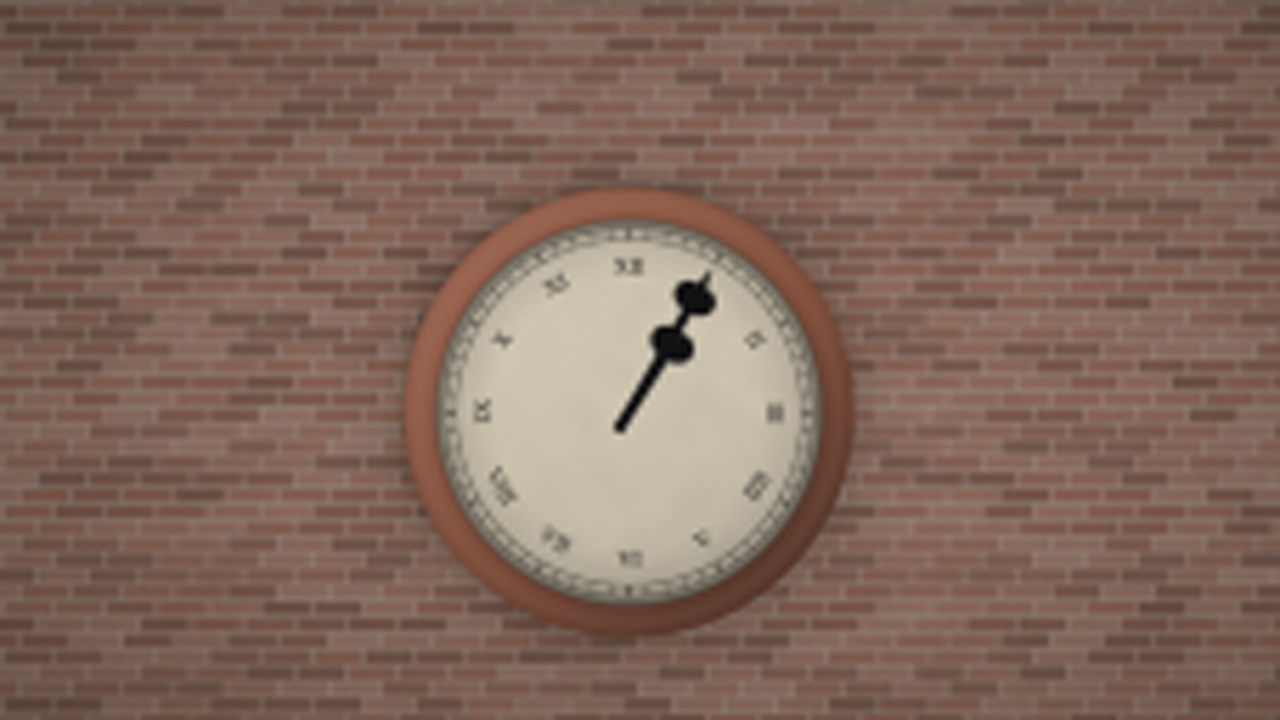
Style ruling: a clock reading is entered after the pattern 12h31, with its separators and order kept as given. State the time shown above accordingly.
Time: 1h05
